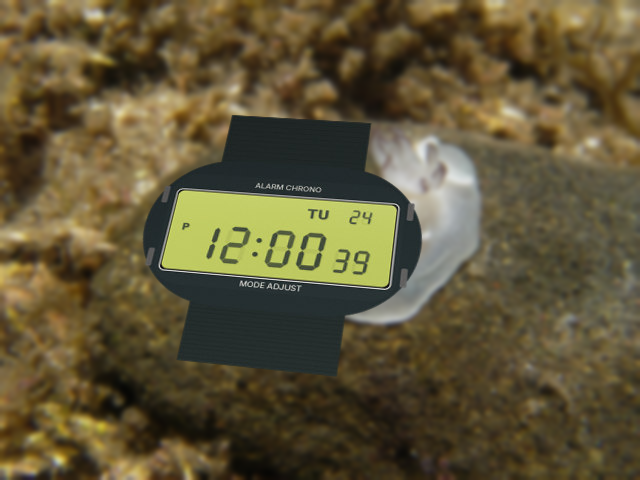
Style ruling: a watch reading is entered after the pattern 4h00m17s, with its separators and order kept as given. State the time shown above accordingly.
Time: 12h00m39s
